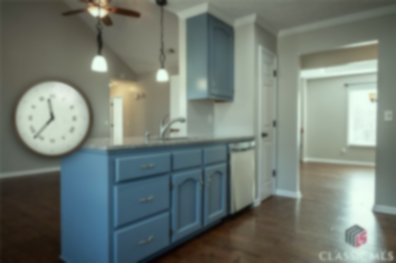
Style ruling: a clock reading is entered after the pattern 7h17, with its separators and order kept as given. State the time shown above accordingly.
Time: 11h37
